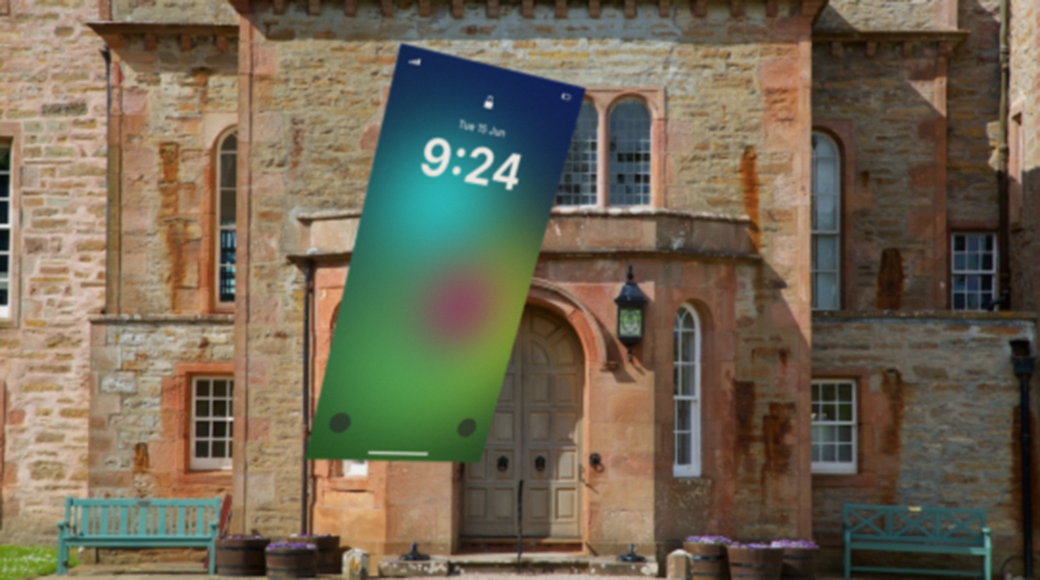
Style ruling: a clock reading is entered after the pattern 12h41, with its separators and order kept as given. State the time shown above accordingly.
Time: 9h24
